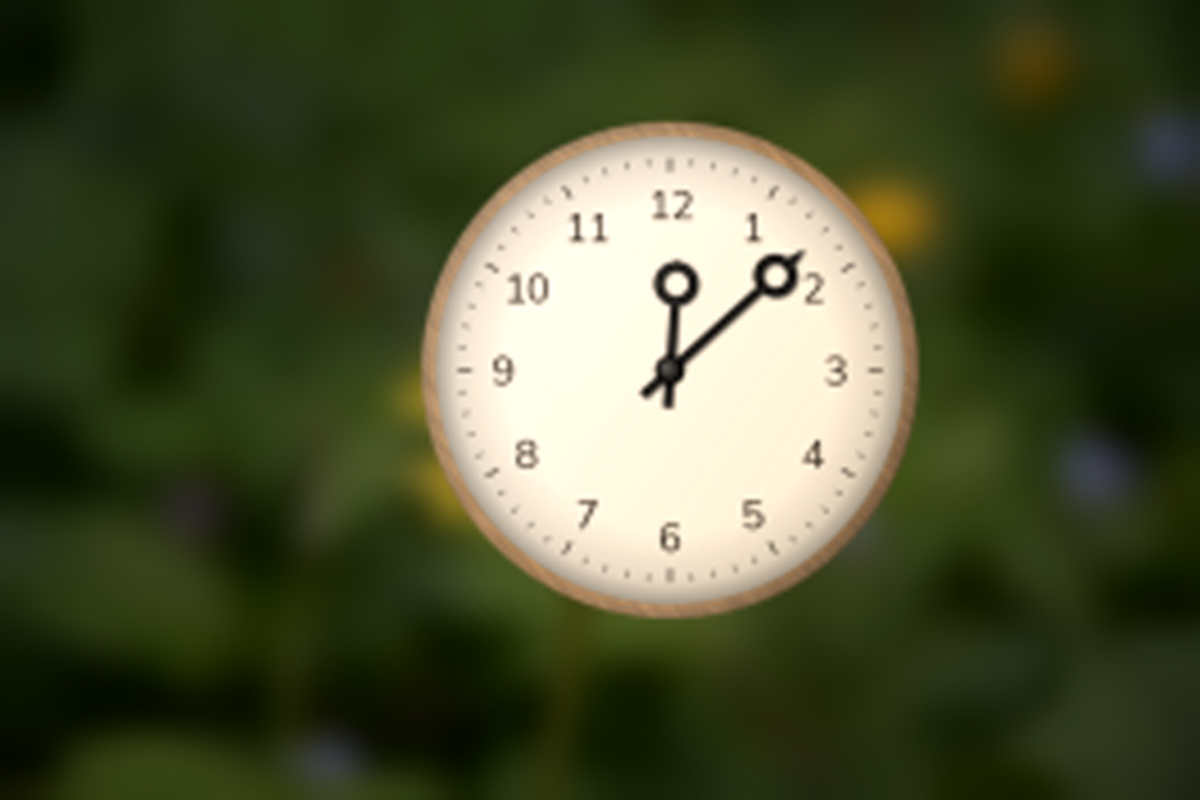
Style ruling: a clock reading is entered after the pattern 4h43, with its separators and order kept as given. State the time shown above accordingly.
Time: 12h08
